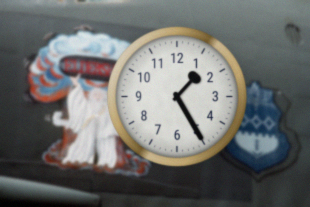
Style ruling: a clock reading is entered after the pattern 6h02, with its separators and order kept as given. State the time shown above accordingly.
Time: 1h25
